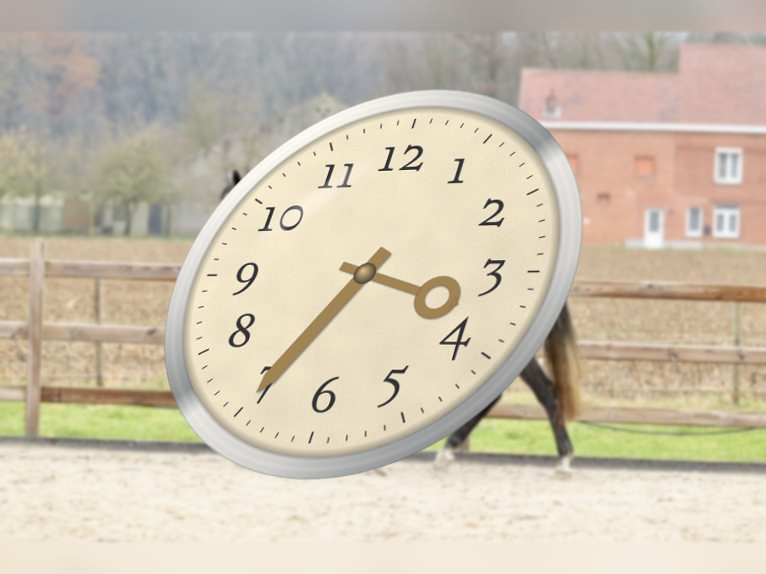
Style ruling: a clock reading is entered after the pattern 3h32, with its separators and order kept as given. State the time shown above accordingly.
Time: 3h35
